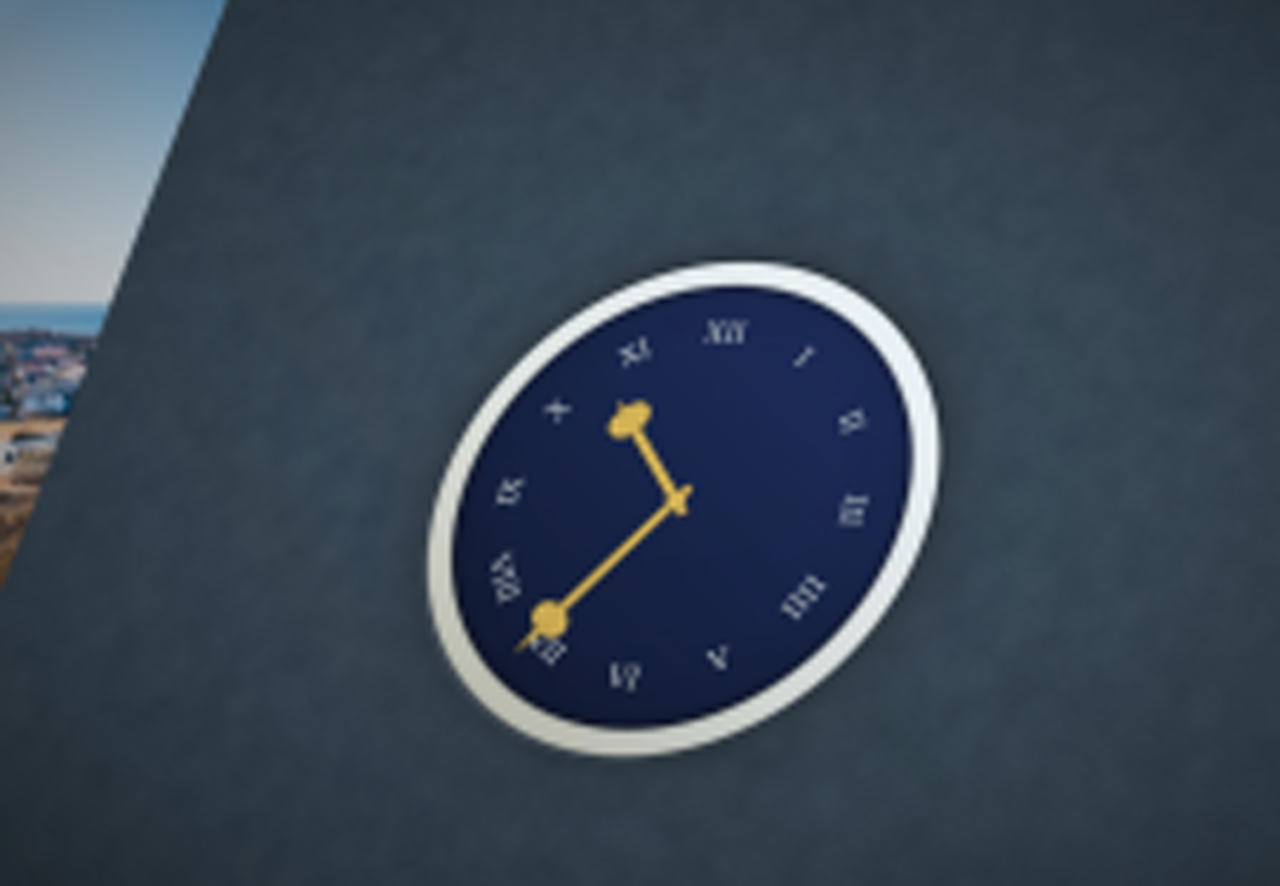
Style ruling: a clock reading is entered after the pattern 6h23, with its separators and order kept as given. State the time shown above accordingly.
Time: 10h36
